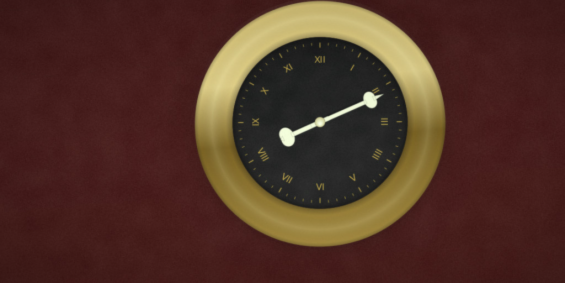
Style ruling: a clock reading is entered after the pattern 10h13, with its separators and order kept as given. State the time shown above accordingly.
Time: 8h11
